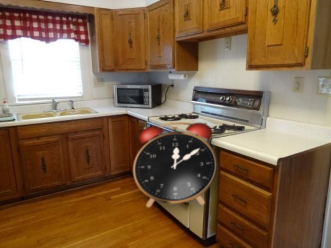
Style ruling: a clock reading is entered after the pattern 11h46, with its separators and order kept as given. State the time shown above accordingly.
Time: 12h09
